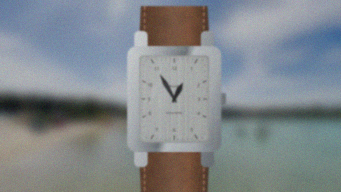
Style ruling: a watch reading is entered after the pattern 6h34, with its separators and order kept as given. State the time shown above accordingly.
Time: 12h55
